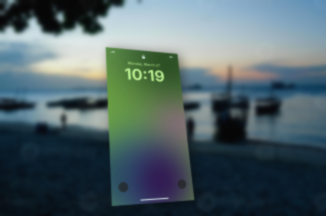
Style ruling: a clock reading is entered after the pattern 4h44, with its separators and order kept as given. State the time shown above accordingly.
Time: 10h19
